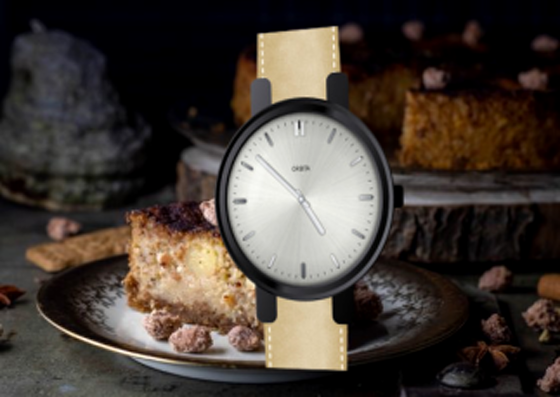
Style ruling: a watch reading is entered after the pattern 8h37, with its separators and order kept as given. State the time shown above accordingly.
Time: 4h52
